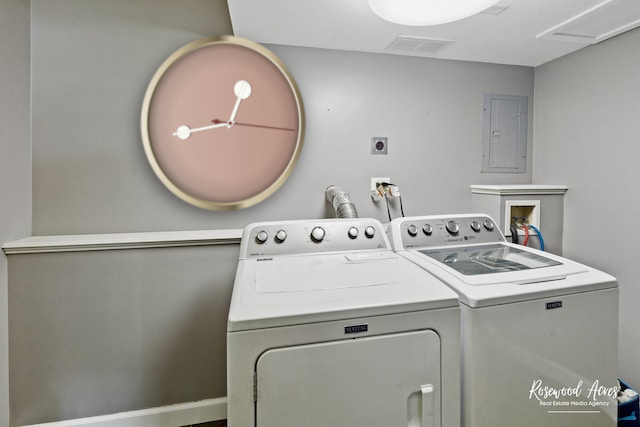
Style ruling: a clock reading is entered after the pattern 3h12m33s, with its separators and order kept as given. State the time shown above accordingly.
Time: 12h43m16s
